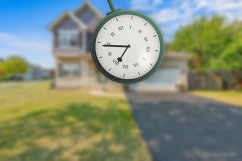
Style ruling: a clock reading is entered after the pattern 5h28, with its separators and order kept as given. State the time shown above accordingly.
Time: 7h49
